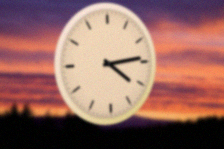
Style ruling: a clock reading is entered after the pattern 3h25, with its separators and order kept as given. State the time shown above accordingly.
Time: 4h14
